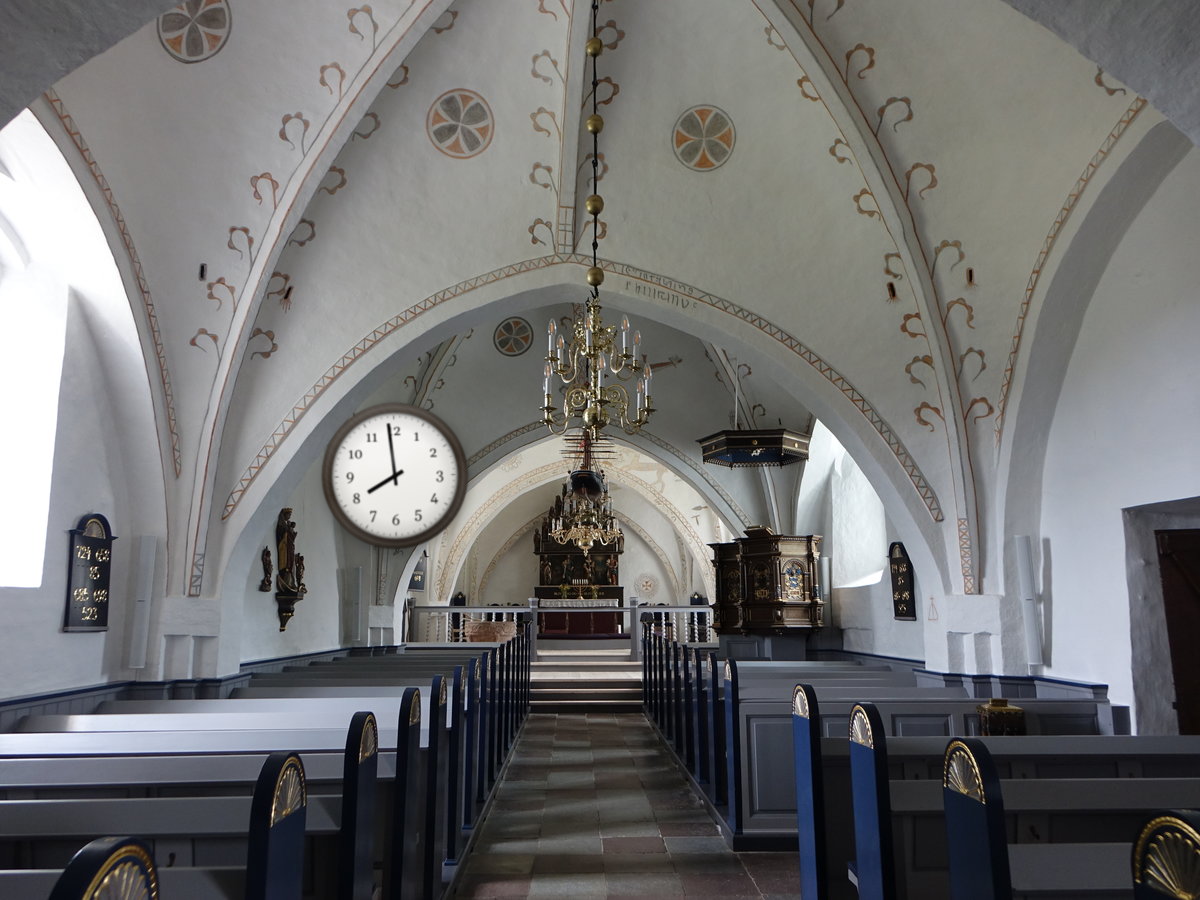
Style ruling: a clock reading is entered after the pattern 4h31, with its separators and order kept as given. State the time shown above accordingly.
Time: 7h59
